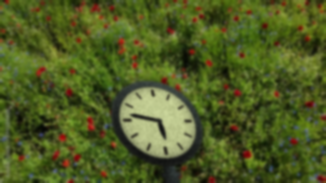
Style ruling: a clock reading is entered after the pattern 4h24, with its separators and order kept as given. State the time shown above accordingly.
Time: 5h47
